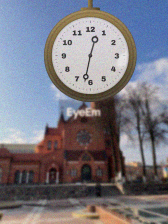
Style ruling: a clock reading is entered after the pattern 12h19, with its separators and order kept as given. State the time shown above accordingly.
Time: 12h32
